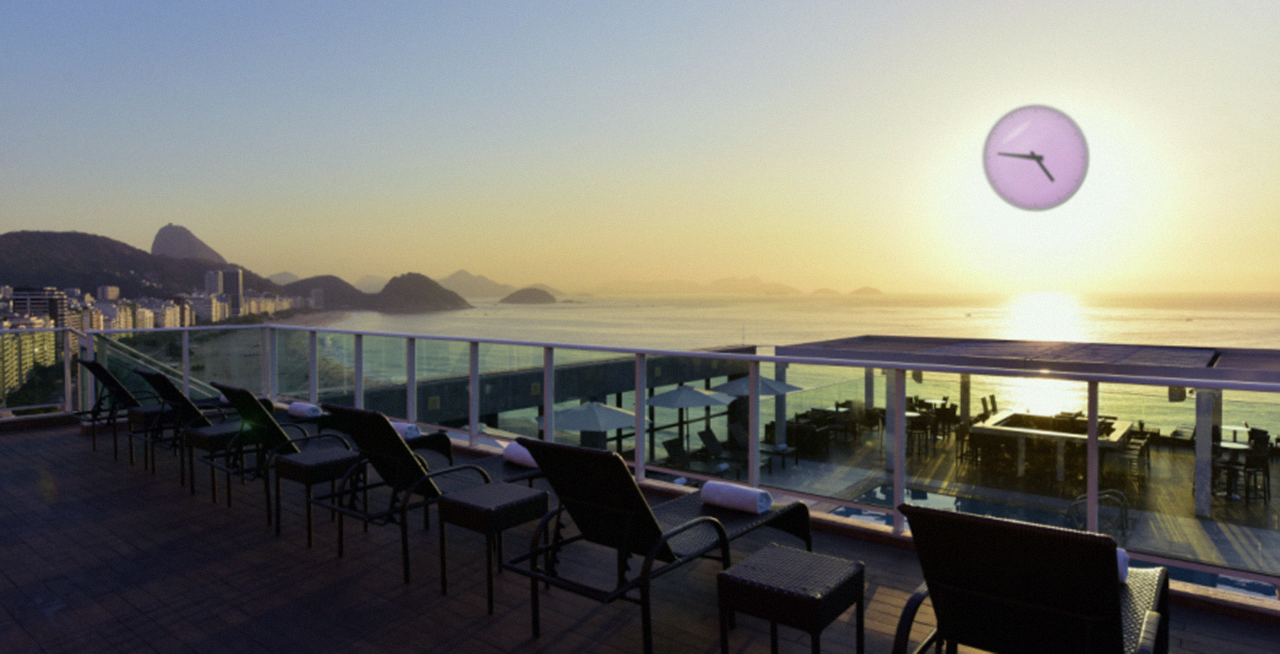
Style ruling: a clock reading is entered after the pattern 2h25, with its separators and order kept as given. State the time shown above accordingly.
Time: 4h46
